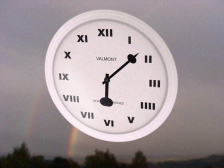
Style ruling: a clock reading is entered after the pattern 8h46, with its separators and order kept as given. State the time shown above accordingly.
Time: 6h08
